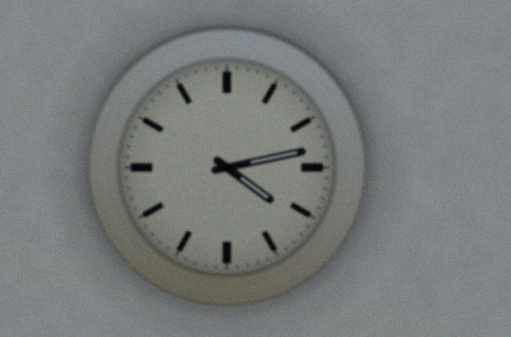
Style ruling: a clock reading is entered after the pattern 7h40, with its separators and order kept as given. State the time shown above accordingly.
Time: 4h13
